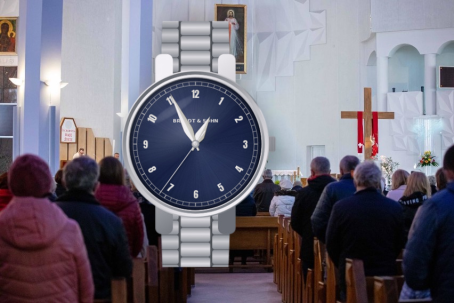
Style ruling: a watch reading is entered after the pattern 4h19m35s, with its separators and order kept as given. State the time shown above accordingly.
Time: 12h55m36s
